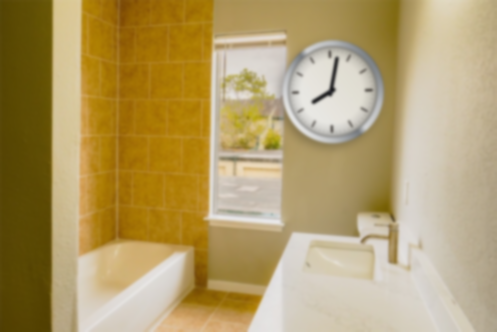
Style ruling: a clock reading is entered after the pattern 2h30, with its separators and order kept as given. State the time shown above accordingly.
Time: 8h02
